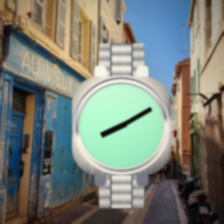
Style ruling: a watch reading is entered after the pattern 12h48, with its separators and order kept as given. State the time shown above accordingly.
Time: 8h10
